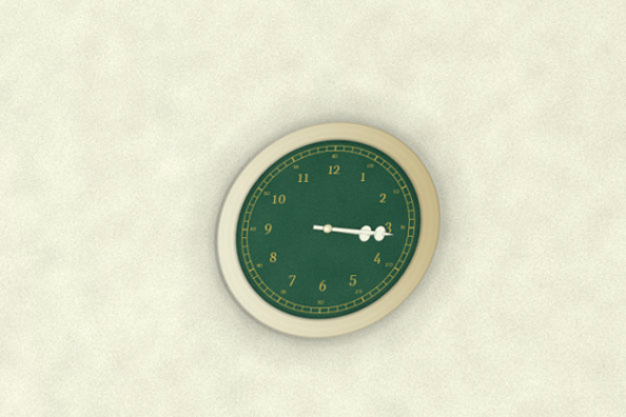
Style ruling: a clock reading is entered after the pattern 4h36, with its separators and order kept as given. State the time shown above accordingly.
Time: 3h16
